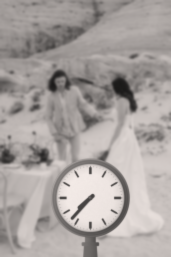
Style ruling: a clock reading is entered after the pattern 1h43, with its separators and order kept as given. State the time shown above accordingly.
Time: 7h37
